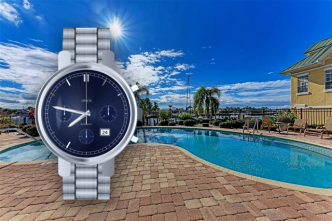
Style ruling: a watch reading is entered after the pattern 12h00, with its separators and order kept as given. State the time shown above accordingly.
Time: 7h47
